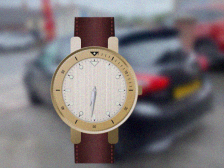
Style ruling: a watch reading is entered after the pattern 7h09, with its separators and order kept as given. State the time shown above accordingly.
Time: 6h31
